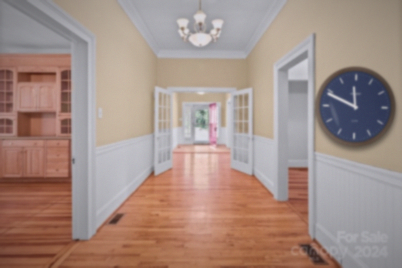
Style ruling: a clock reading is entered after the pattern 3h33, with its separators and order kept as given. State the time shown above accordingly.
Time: 11h49
